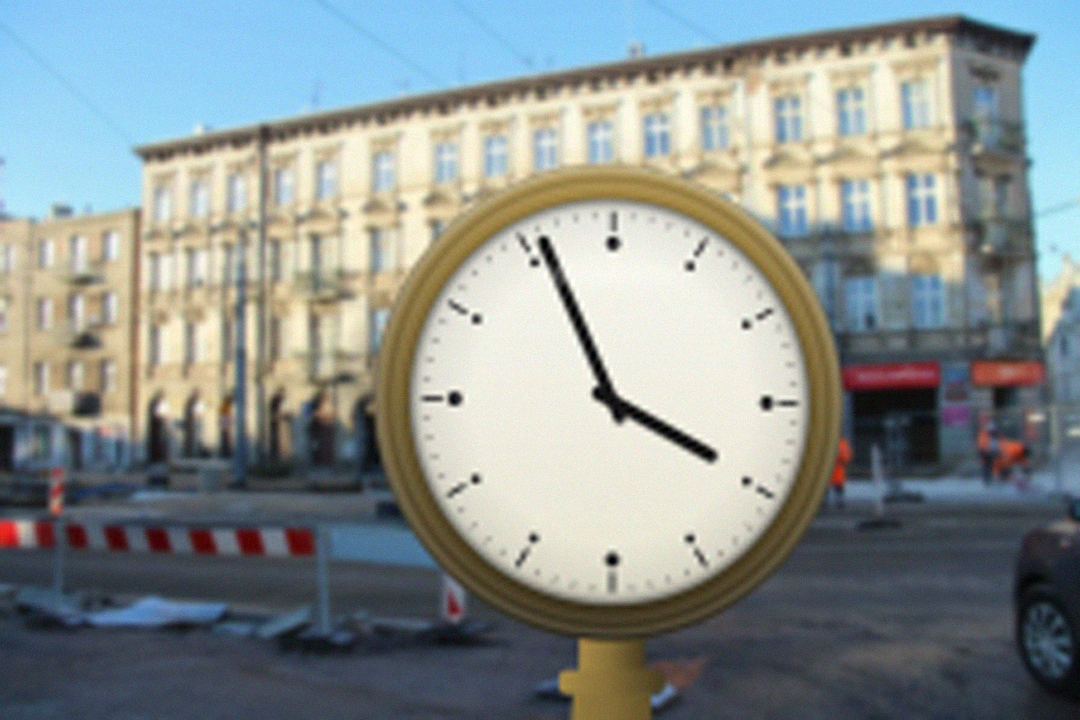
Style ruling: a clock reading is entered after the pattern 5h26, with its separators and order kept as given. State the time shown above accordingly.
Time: 3h56
